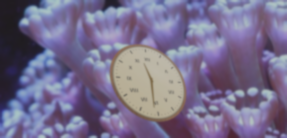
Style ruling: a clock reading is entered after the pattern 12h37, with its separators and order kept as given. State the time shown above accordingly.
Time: 11h31
